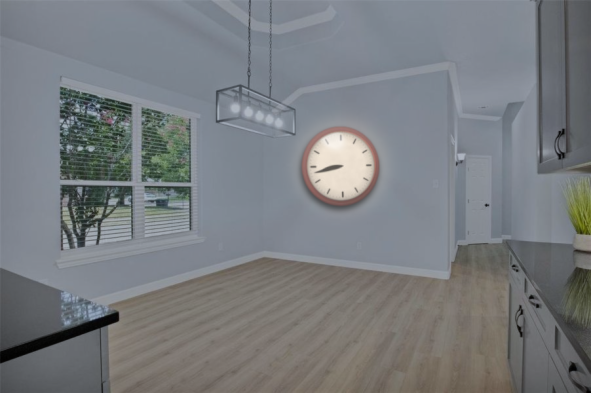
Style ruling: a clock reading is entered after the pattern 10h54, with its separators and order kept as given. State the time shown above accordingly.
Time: 8h43
